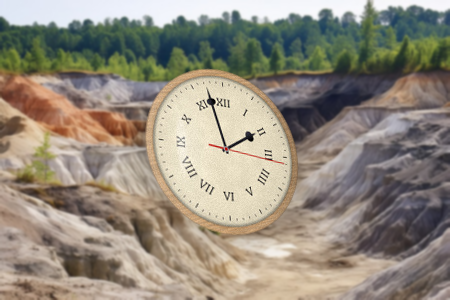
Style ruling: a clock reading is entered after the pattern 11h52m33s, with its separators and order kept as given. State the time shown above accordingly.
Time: 1h57m16s
